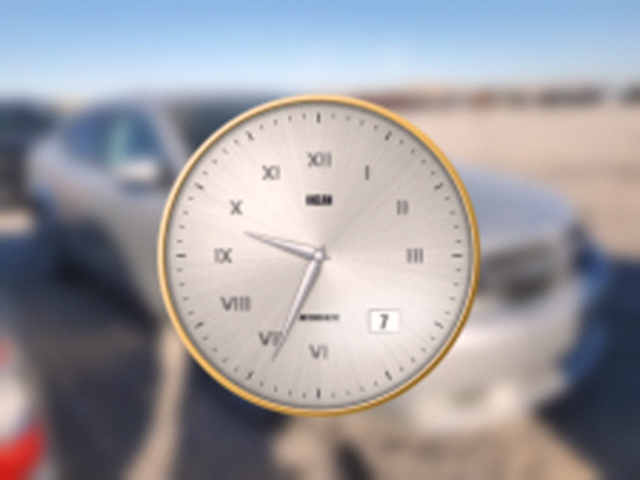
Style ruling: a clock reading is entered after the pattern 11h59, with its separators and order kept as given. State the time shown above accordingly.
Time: 9h34
